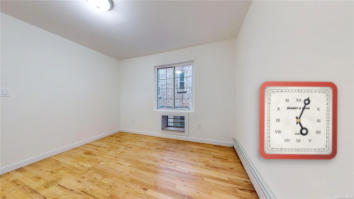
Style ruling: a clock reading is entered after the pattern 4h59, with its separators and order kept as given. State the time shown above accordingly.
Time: 5h04
